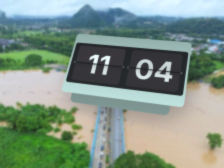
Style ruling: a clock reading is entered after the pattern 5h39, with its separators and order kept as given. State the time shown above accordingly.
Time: 11h04
